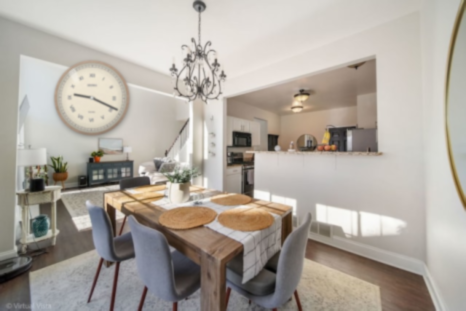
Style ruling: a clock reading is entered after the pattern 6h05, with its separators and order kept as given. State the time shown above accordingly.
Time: 9h19
